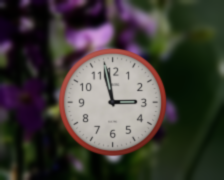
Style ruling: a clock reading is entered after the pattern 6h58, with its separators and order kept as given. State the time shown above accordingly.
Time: 2h58
